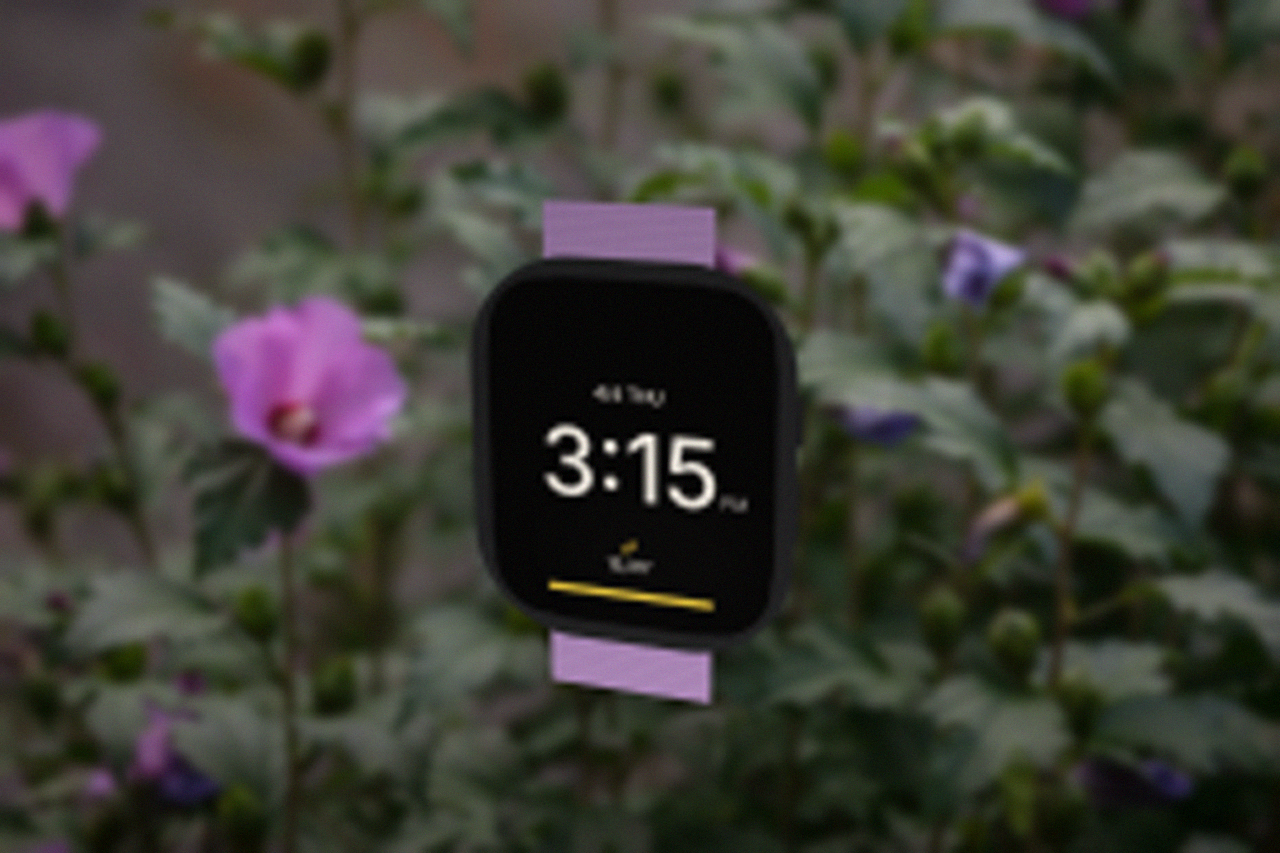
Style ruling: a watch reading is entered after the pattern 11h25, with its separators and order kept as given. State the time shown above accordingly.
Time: 3h15
